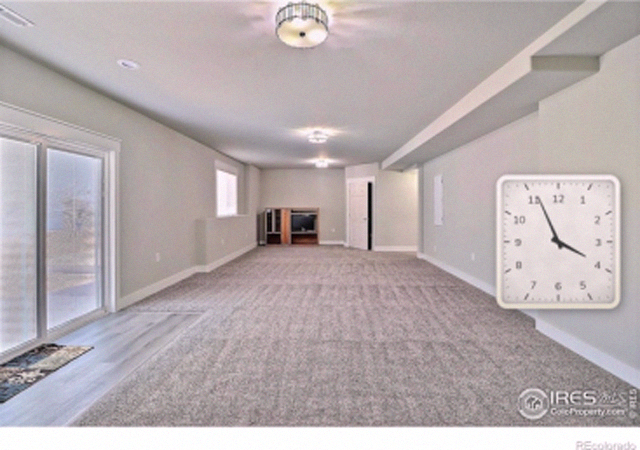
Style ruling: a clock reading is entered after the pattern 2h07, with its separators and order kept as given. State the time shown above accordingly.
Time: 3h56
